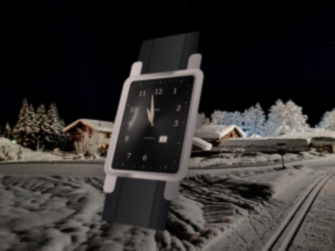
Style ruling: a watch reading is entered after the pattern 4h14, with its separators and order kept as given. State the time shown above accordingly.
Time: 10h58
